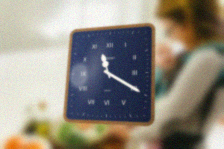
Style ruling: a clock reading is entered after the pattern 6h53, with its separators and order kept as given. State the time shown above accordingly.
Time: 11h20
